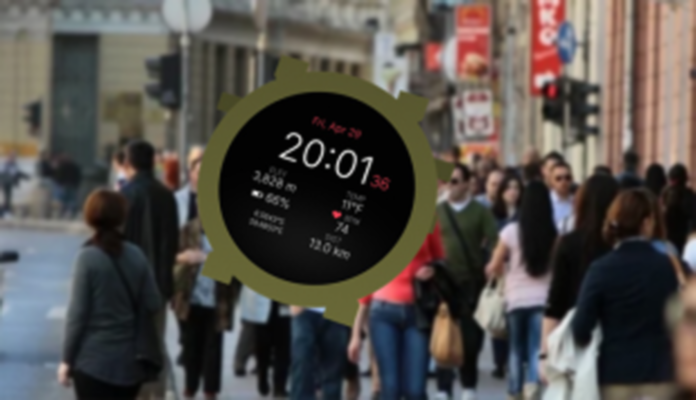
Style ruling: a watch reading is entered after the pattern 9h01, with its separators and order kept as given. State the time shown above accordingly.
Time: 20h01
